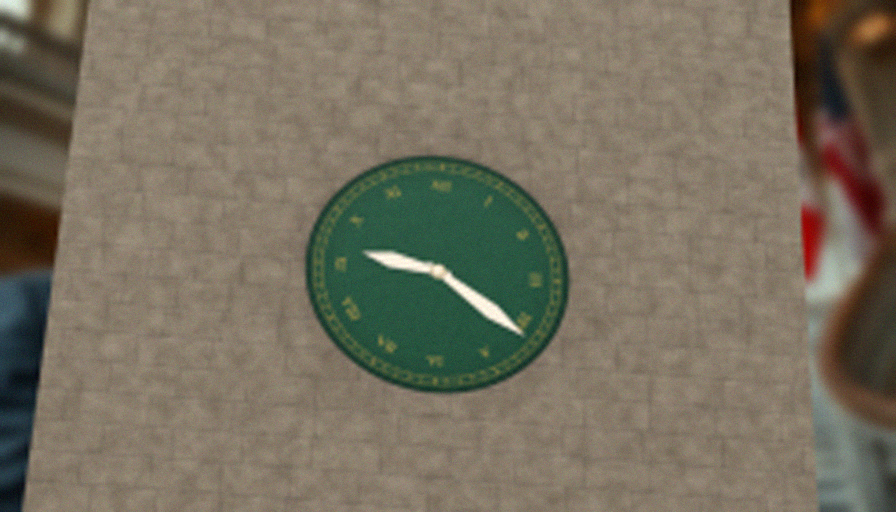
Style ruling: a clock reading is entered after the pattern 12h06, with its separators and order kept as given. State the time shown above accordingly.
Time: 9h21
